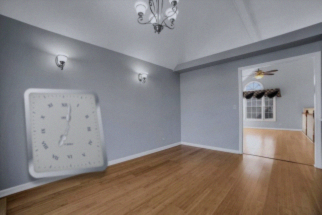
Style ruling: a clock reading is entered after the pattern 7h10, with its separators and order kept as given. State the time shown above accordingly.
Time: 7h02
